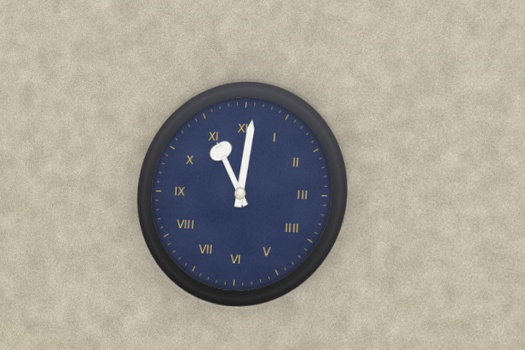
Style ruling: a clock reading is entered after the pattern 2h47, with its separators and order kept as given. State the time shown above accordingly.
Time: 11h01
